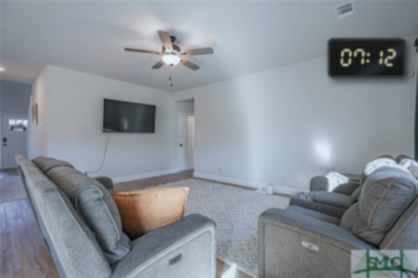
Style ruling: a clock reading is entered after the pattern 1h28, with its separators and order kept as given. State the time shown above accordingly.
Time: 7h12
